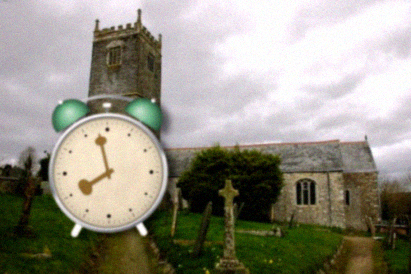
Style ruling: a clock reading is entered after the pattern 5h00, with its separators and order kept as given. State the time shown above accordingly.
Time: 7h58
